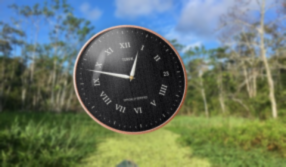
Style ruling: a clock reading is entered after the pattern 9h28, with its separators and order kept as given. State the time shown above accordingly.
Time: 12h48
